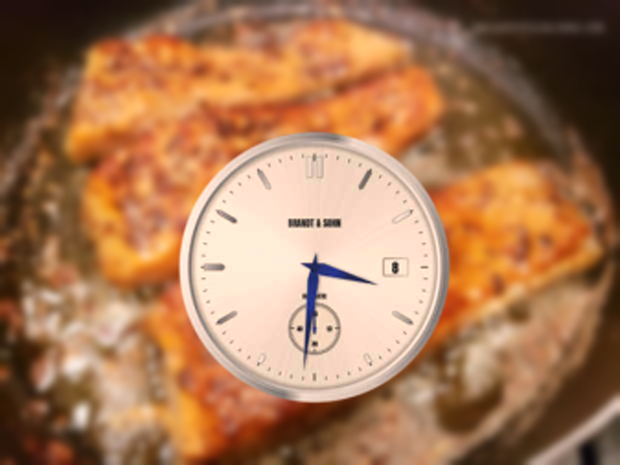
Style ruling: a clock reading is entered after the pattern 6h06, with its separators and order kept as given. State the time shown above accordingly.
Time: 3h31
